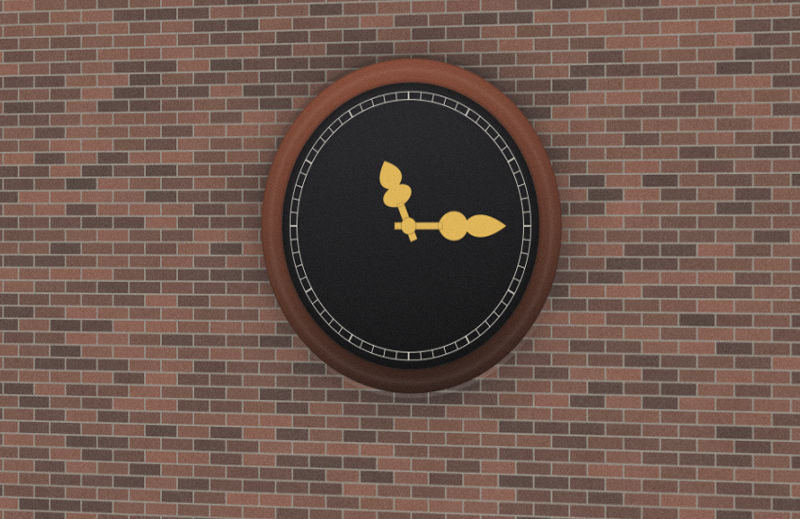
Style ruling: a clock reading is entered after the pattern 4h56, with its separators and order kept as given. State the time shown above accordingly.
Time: 11h15
